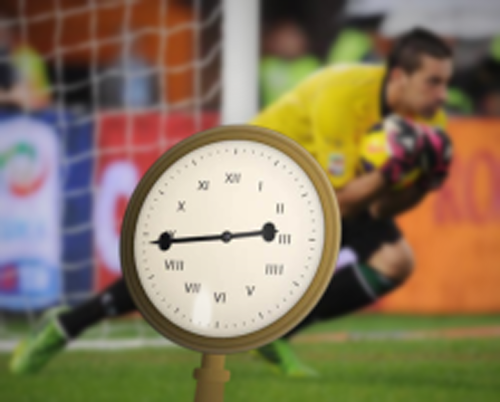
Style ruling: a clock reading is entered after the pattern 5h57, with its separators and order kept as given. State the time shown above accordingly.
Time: 2h44
